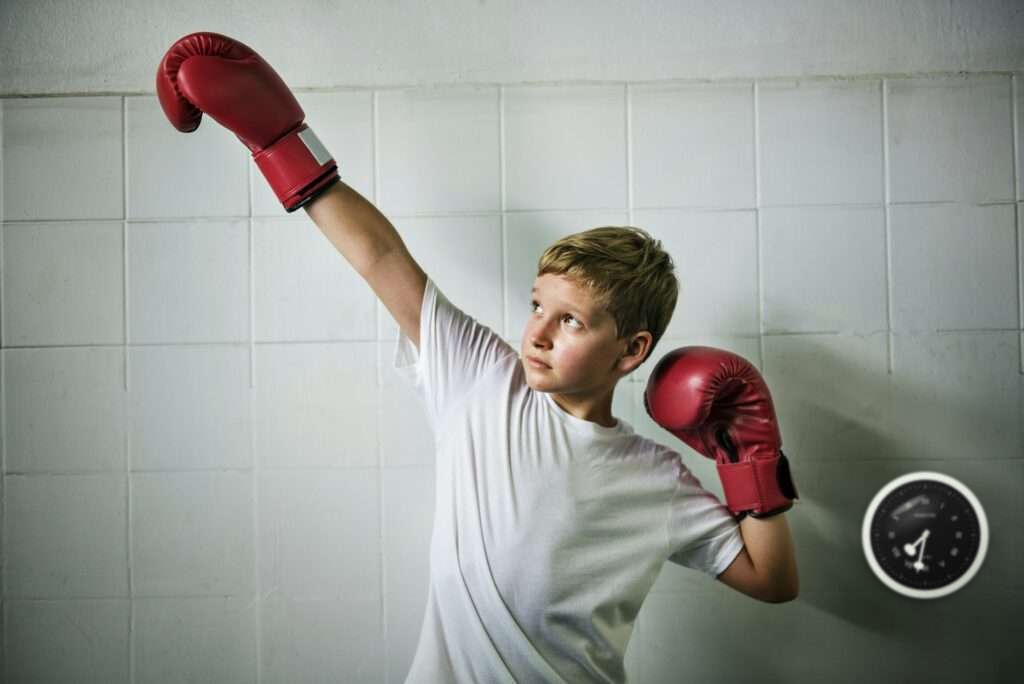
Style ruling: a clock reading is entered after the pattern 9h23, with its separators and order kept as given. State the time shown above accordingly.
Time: 7h32
